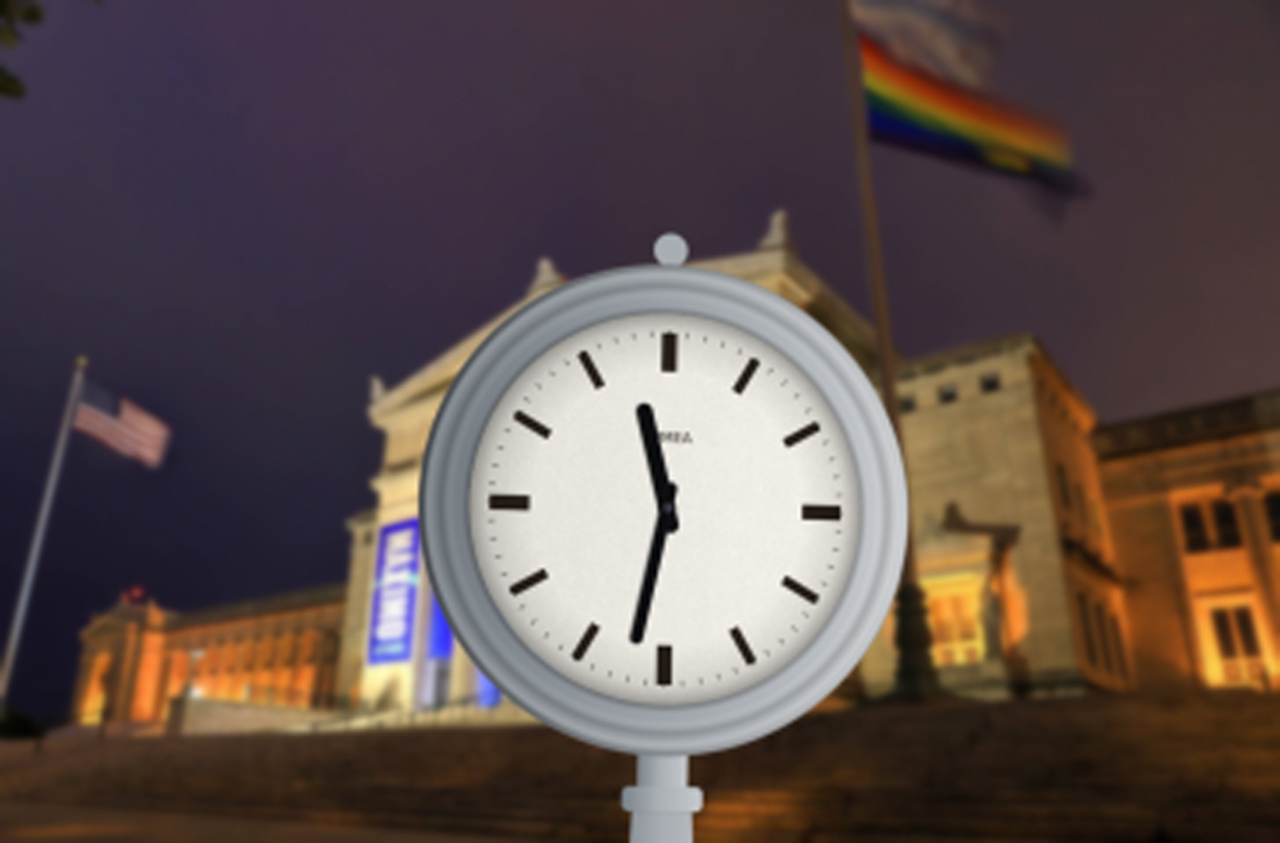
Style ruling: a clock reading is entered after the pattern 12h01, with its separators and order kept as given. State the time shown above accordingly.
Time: 11h32
